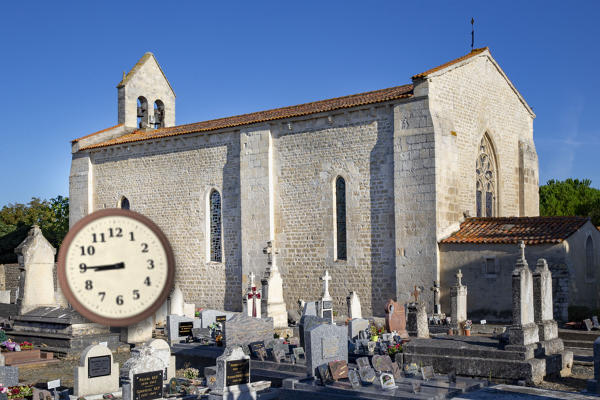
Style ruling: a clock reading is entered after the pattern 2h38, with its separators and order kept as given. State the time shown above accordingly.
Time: 8h45
